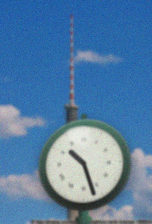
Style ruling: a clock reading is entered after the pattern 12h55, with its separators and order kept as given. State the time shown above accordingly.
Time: 10h27
